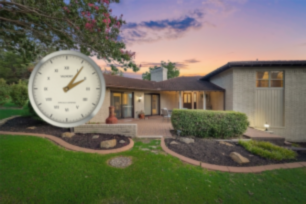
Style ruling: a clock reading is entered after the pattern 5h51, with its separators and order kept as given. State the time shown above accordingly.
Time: 2h06
